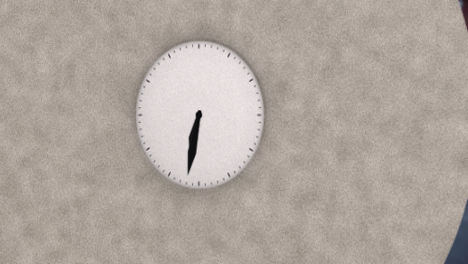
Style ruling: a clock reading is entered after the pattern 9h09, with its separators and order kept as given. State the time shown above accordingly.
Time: 6h32
